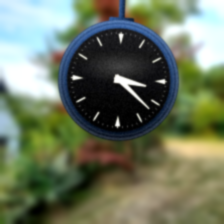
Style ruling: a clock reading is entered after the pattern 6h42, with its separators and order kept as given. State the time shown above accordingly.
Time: 3h22
